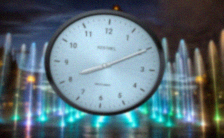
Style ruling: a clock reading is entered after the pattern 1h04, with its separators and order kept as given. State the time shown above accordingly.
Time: 8h10
